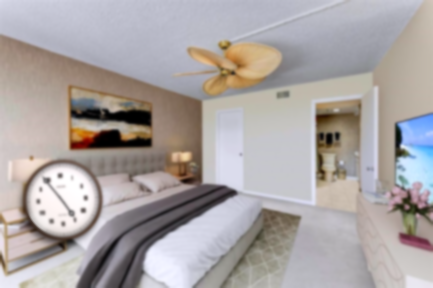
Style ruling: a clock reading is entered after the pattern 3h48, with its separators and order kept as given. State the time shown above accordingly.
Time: 4h54
